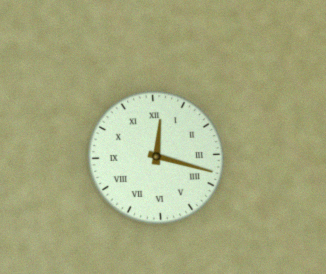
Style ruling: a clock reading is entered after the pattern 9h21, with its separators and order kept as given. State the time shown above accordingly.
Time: 12h18
